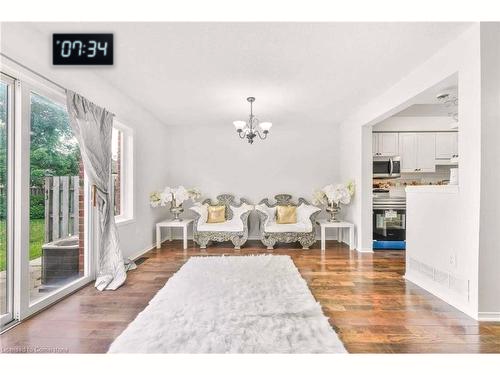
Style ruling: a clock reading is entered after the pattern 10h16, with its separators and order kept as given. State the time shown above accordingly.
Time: 7h34
